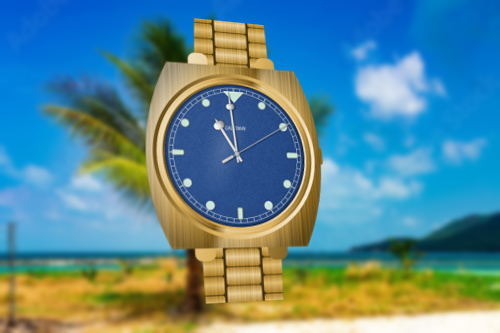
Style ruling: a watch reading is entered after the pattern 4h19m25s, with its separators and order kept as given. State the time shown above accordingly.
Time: 10h59m10s
